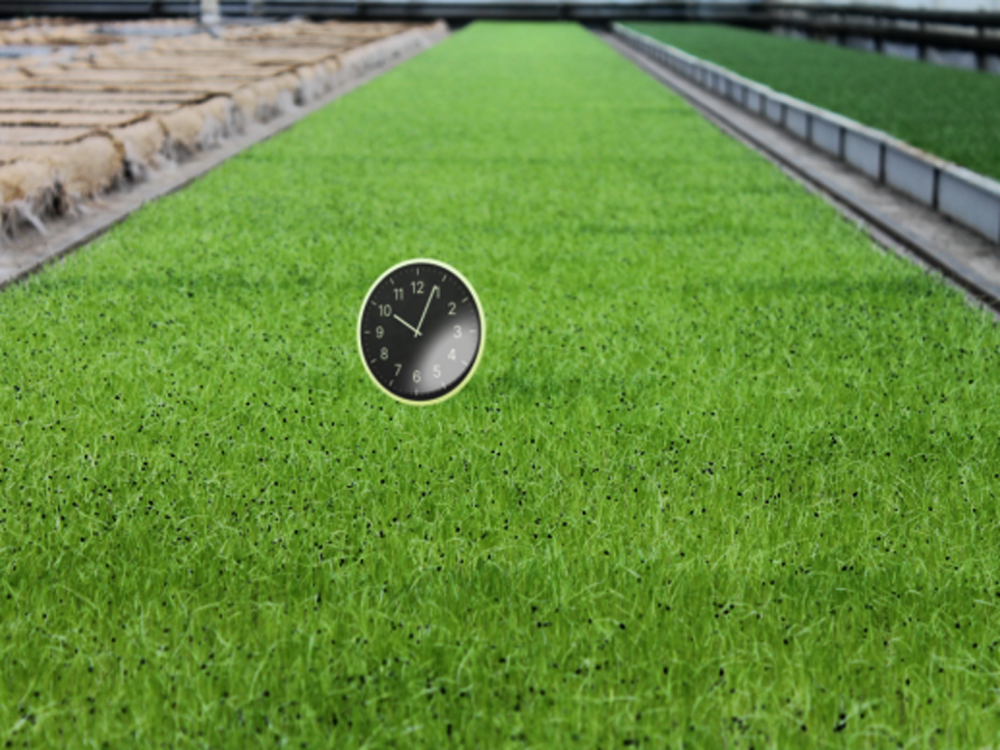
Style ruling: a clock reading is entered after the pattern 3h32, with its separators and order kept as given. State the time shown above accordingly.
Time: 10h04
